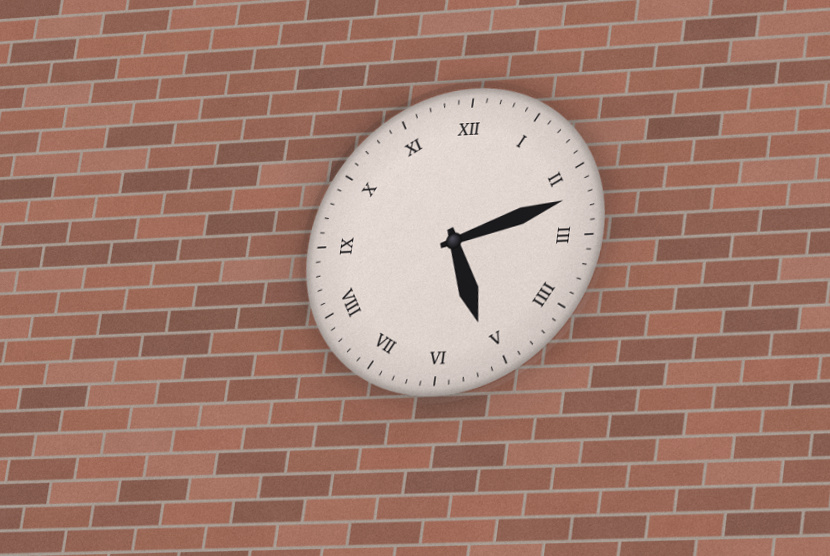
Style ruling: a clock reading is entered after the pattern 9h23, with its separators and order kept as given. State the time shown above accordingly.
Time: 5h12
